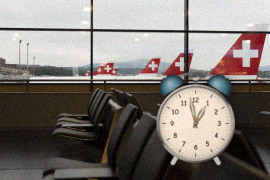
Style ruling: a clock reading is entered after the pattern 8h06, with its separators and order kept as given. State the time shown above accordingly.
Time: 12h58
